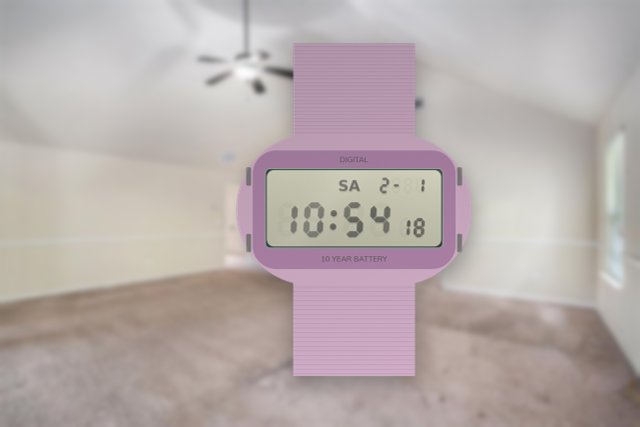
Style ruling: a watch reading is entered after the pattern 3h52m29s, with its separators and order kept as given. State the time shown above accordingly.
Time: 10h54m18s
